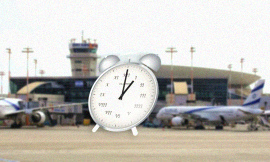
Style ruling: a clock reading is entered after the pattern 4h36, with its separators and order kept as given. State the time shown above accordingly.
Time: 1h00
